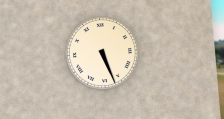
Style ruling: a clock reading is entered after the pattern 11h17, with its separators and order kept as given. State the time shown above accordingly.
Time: 5h27
